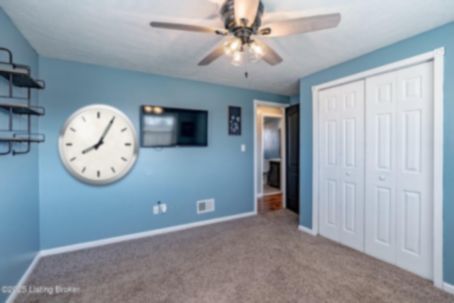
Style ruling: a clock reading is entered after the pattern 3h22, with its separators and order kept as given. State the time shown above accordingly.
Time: 8h05
